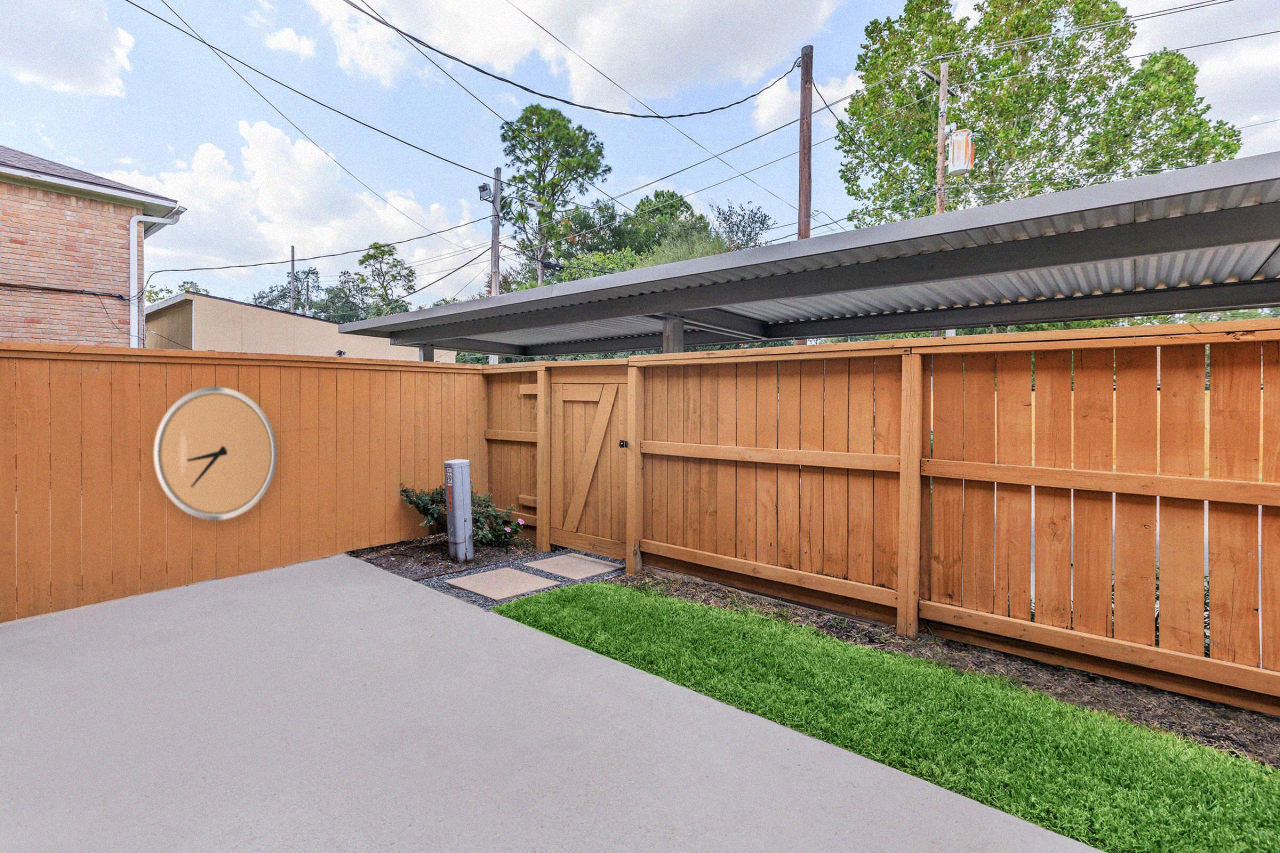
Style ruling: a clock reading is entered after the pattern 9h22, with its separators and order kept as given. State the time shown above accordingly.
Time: 8h37
